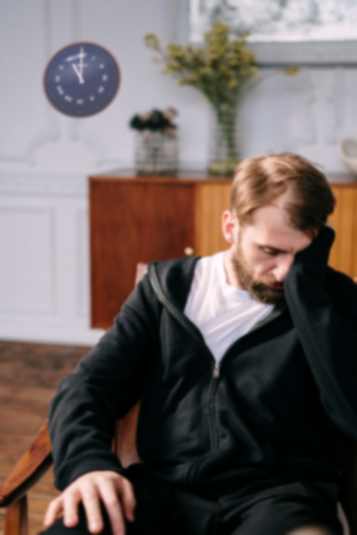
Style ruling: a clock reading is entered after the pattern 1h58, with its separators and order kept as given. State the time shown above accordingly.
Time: 11h00
